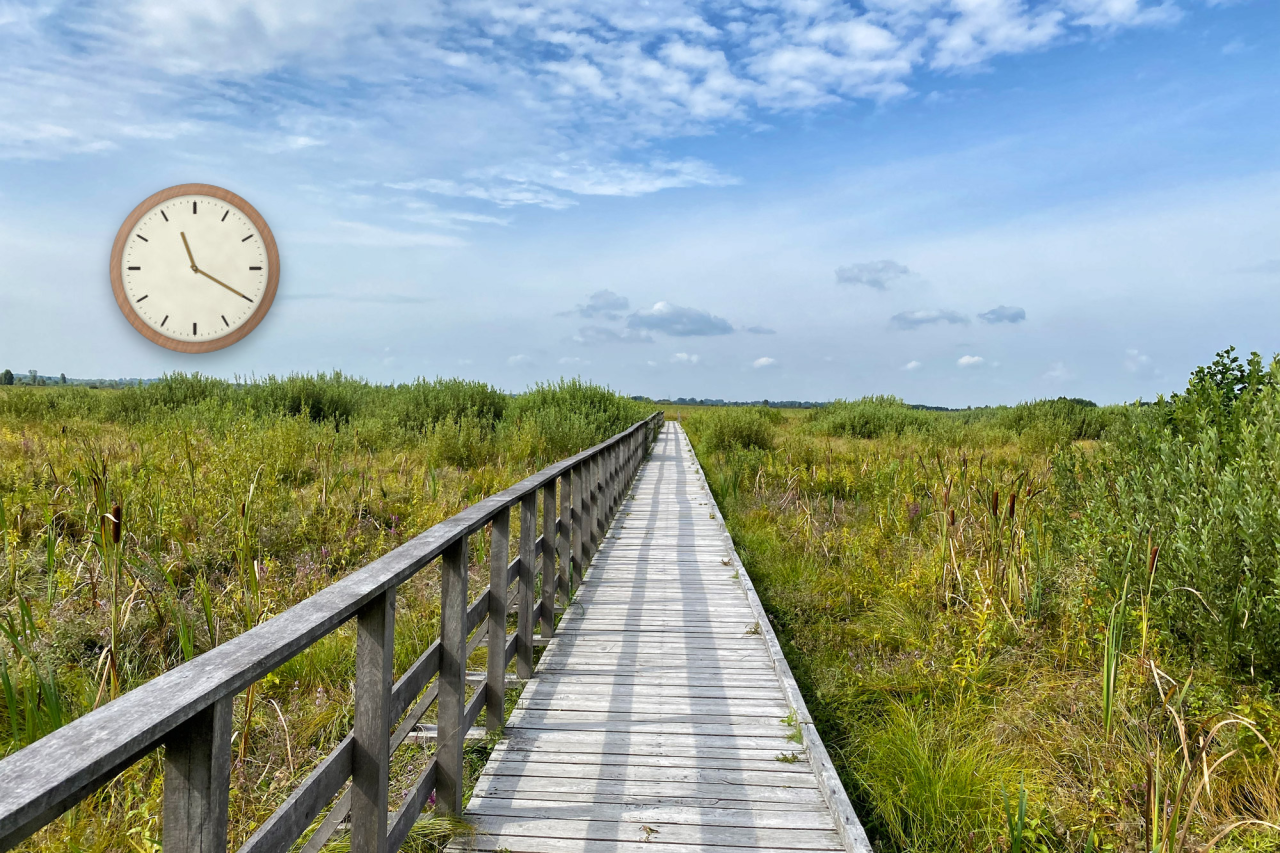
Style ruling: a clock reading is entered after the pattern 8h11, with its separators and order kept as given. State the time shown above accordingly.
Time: 11h20
